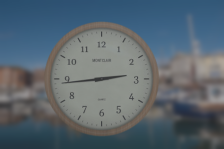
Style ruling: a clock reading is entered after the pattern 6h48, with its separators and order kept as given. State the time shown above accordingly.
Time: 2h44
